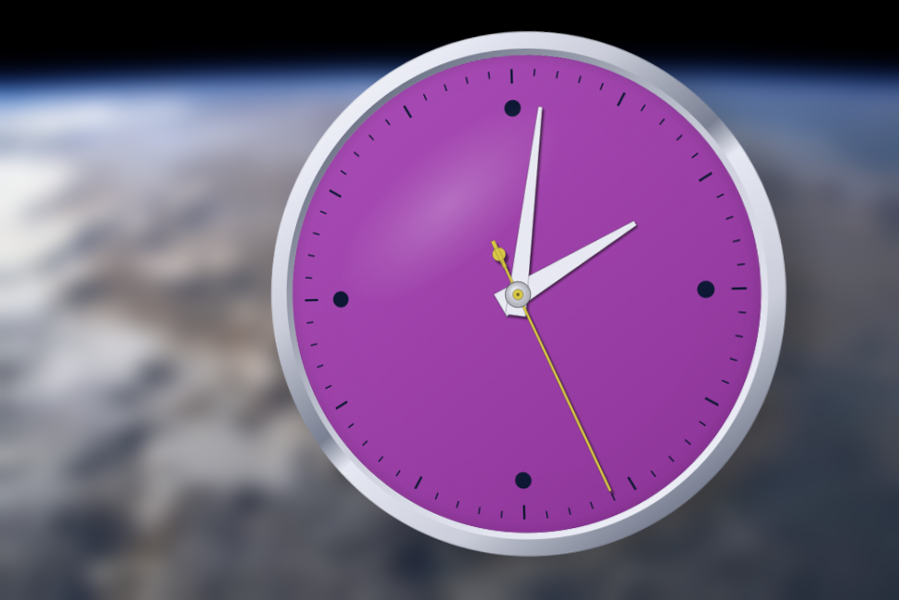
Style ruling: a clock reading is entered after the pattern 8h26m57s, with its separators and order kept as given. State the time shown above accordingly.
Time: 2h01m26s
